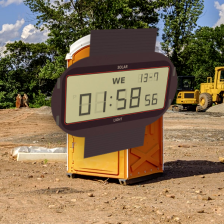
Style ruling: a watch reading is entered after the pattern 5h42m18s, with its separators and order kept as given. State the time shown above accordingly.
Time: 1h58m56s
